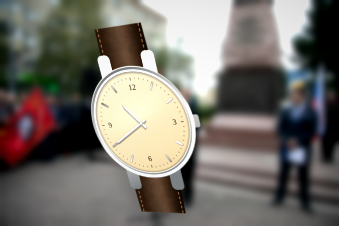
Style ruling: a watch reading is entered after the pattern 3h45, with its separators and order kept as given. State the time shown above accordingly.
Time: 10h40
